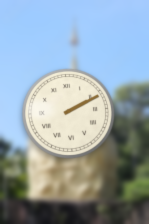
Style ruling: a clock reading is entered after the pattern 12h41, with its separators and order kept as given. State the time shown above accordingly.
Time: 2h11
